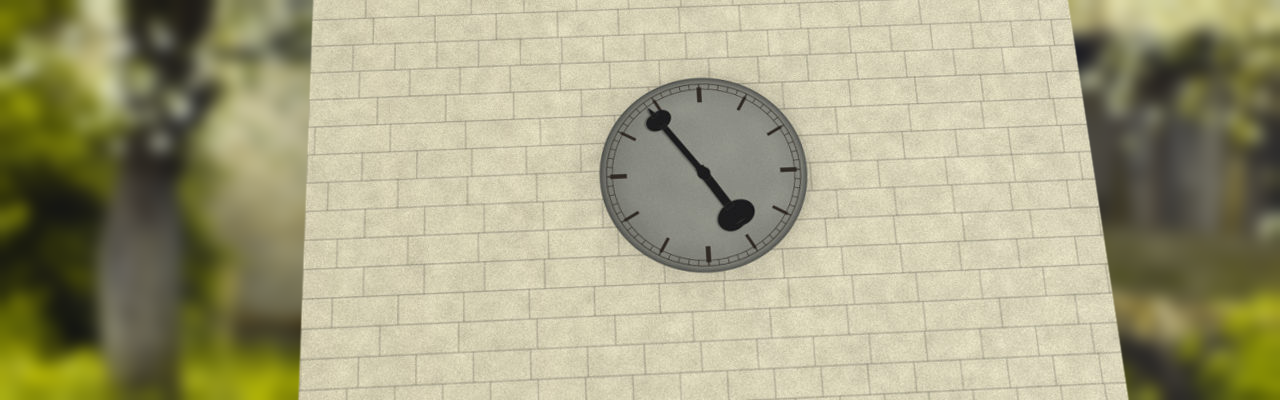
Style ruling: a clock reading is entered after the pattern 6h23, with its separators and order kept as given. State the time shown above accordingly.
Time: 4h54
